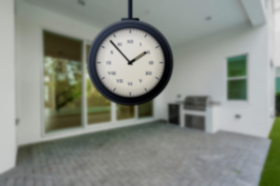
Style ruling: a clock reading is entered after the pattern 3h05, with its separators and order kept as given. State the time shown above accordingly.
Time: 1h53
